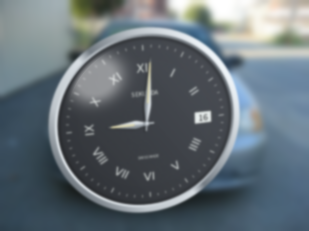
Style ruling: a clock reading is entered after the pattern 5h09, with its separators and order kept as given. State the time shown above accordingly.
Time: 9h01
